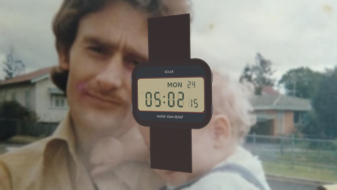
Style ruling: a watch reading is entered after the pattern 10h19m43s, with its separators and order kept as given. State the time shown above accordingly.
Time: 5h02m15s
